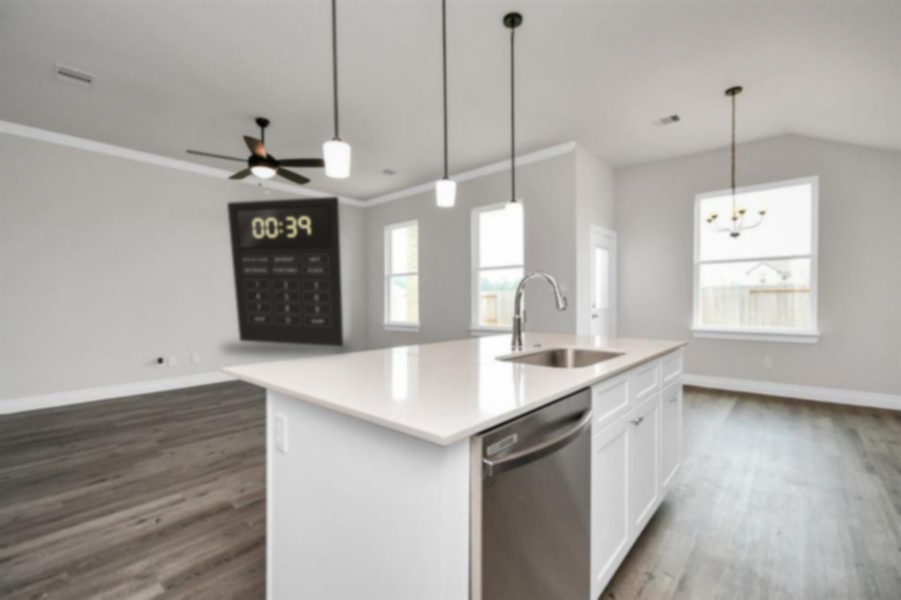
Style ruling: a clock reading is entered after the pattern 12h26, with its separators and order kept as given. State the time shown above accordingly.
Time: 0h39
